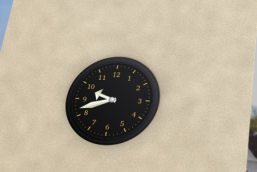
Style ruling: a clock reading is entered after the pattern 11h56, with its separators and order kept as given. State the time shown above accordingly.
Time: 9h42
